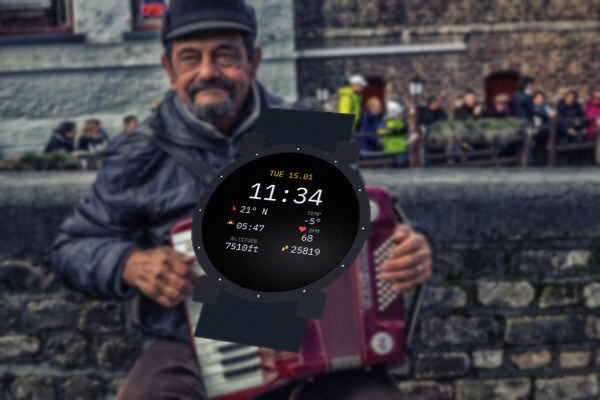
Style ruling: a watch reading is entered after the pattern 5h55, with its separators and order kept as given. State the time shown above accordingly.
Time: 11h34
